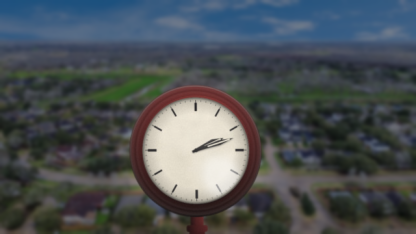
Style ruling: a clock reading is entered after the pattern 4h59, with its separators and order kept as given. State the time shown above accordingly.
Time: 2h12
